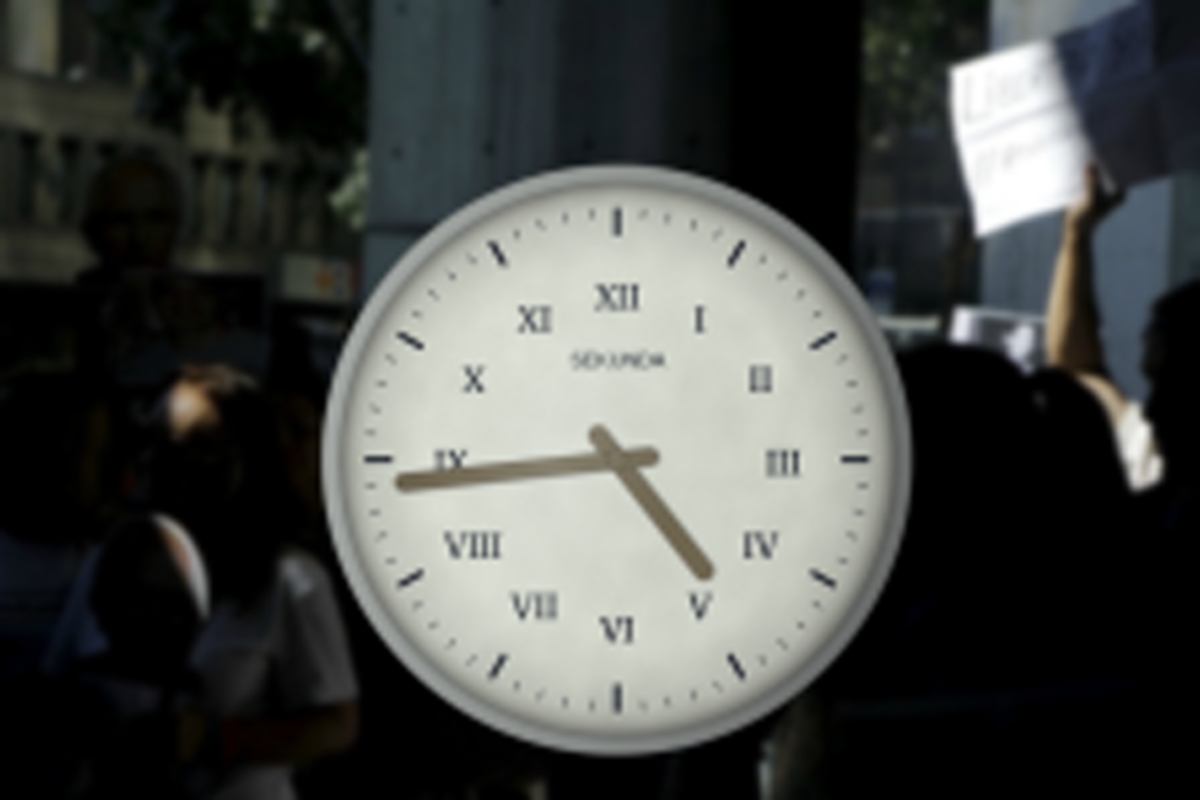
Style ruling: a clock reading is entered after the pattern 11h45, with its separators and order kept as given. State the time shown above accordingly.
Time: 4h44
